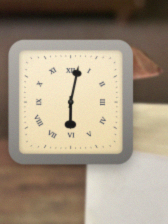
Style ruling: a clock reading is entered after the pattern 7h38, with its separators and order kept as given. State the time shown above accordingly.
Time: 6h02
